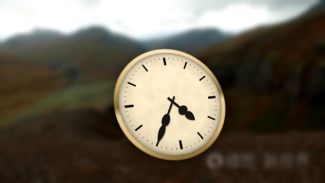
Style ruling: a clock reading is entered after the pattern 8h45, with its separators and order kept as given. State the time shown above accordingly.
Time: 4h35
